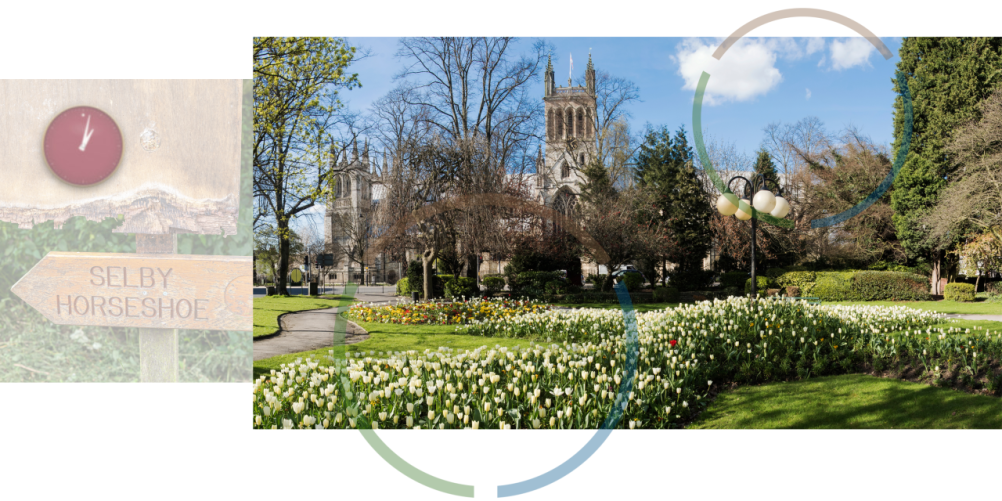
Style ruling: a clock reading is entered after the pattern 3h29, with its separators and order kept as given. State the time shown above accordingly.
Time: 1h02
